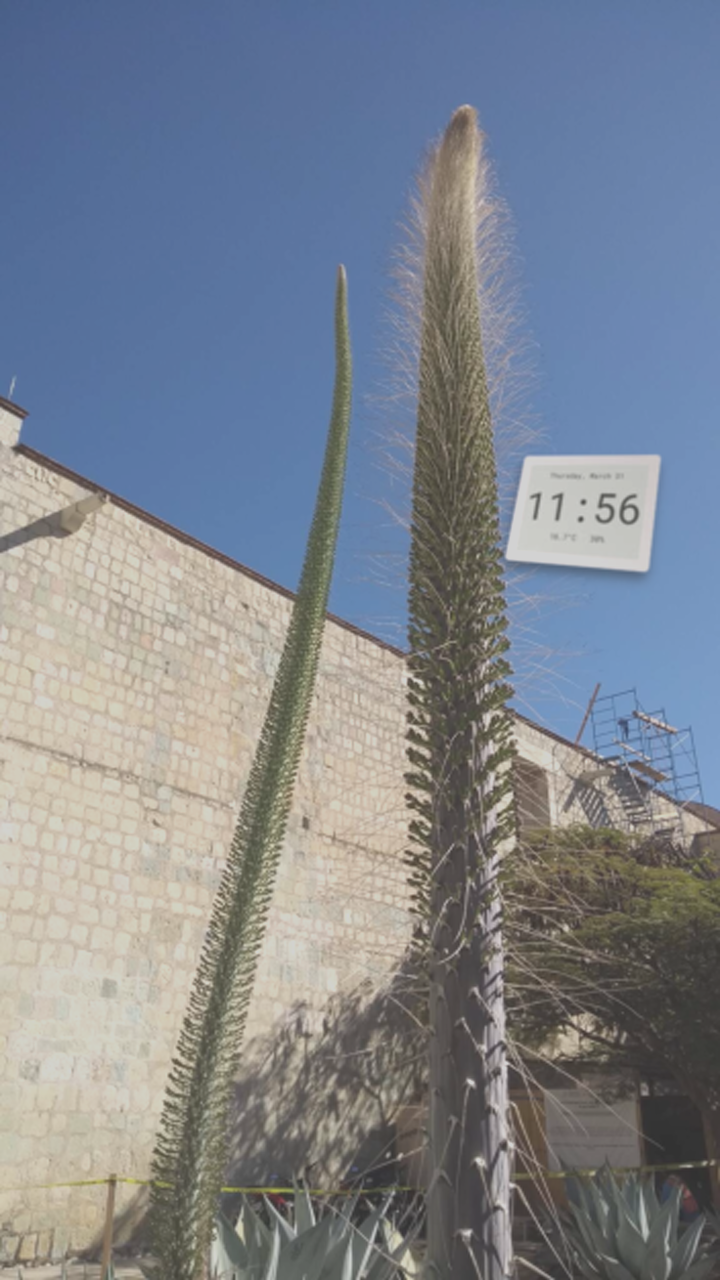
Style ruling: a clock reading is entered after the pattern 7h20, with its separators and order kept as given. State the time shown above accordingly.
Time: 11h56
